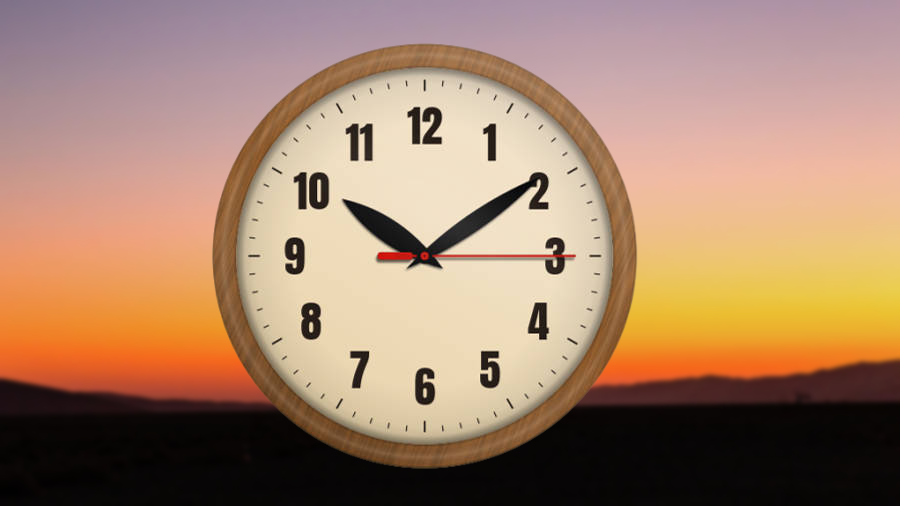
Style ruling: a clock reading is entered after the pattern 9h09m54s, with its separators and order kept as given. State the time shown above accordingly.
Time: 10h09m15s
